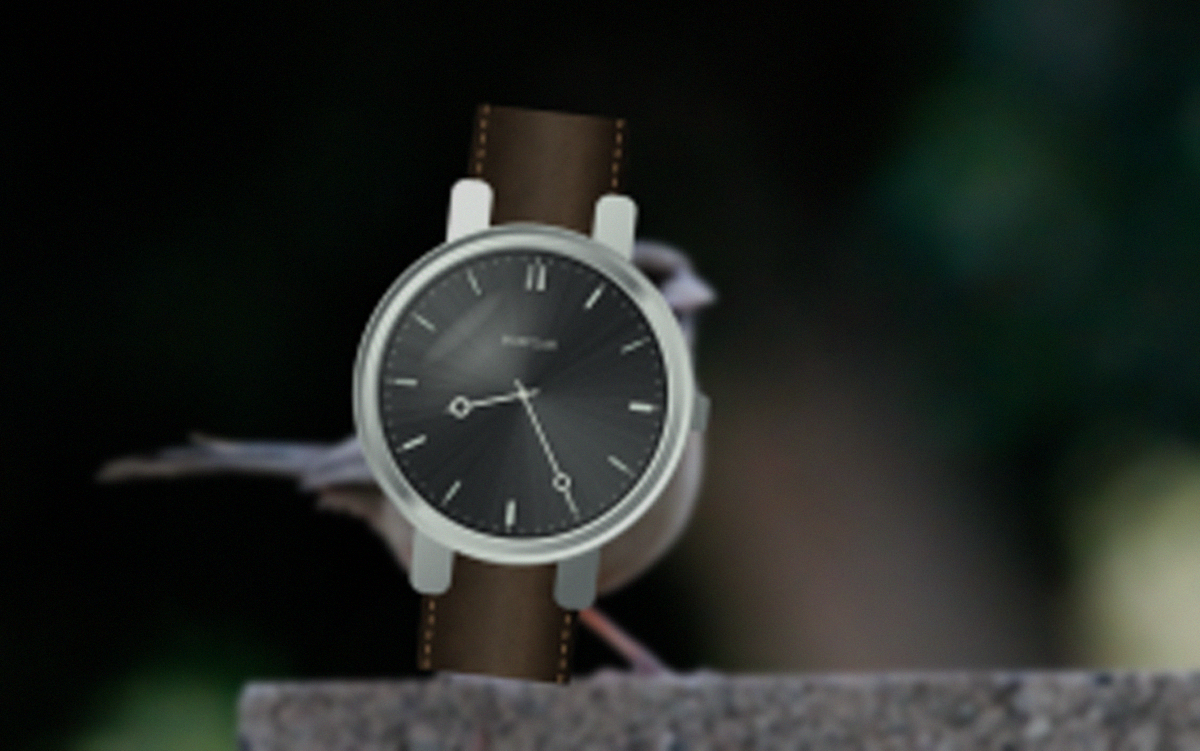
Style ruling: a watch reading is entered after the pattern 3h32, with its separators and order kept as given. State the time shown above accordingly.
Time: 8h25
